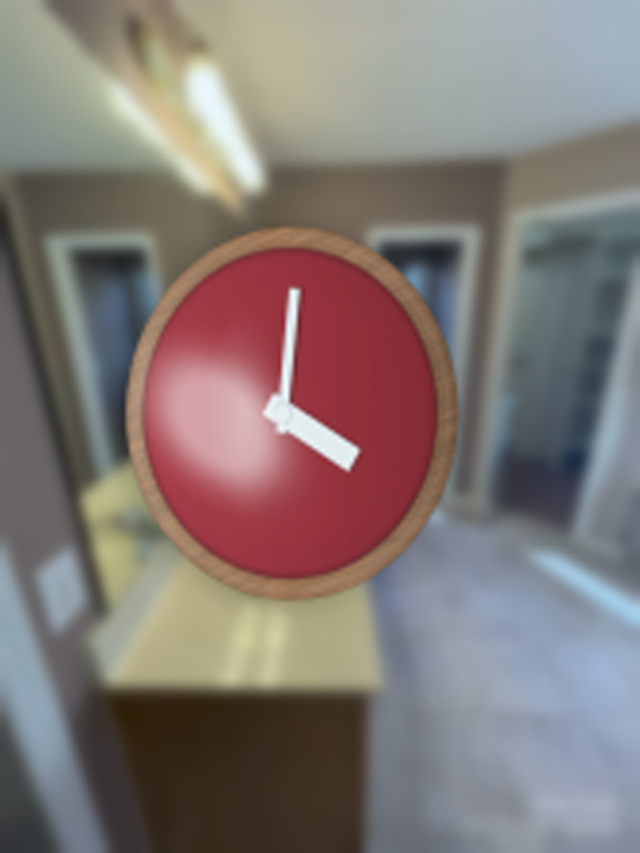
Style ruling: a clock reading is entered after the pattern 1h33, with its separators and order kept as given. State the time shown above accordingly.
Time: 4h01
